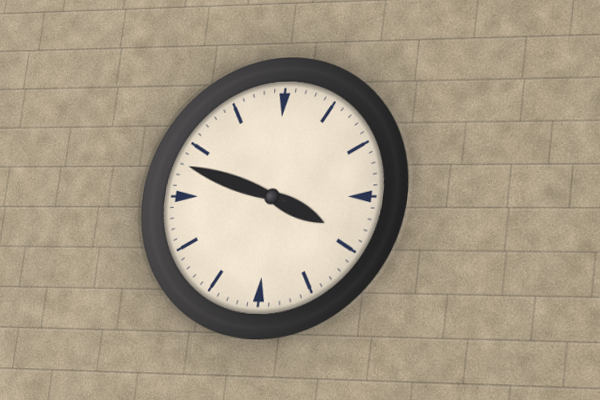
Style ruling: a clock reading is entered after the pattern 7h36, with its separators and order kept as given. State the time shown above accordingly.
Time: 3h48
